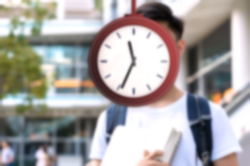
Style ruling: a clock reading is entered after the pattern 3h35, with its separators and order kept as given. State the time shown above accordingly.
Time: 11h34
